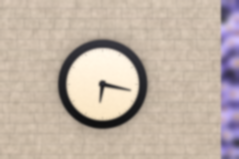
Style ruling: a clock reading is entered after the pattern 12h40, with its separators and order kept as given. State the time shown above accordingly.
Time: 6h17
